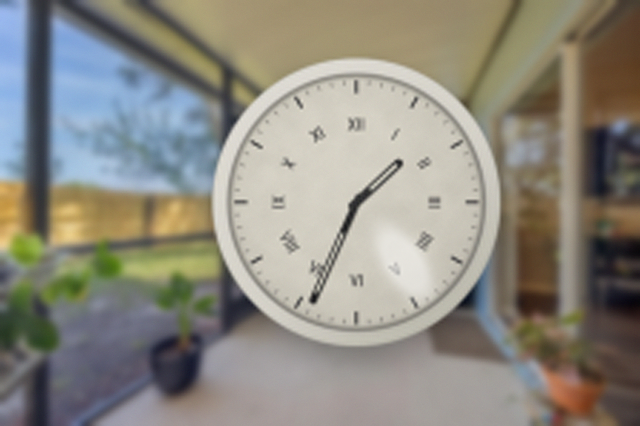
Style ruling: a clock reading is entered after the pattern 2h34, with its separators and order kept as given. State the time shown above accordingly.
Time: 1h34
